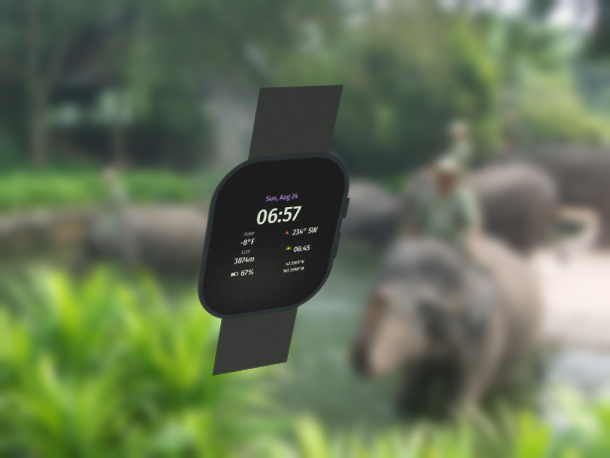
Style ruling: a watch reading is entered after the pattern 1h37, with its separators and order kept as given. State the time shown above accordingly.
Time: 6h57
